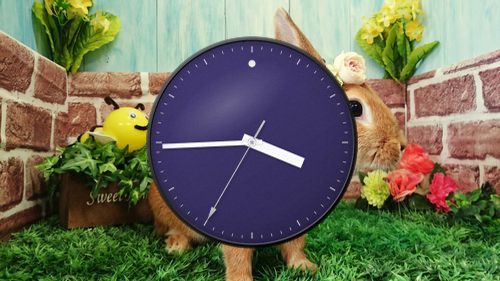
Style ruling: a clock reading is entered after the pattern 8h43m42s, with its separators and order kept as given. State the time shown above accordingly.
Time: 3h44m35s
